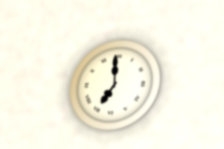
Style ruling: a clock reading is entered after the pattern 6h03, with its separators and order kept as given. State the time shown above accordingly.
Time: 6h59
